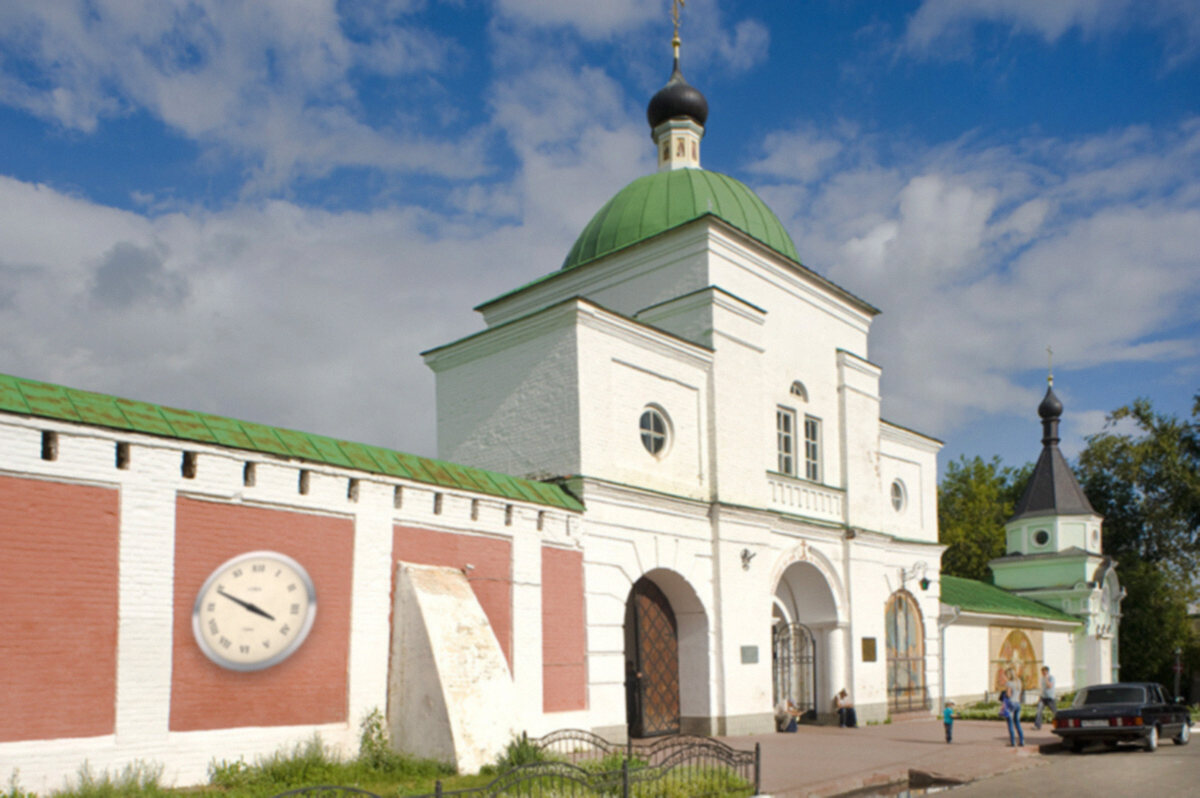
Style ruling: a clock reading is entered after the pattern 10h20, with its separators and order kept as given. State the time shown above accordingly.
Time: 3h49
